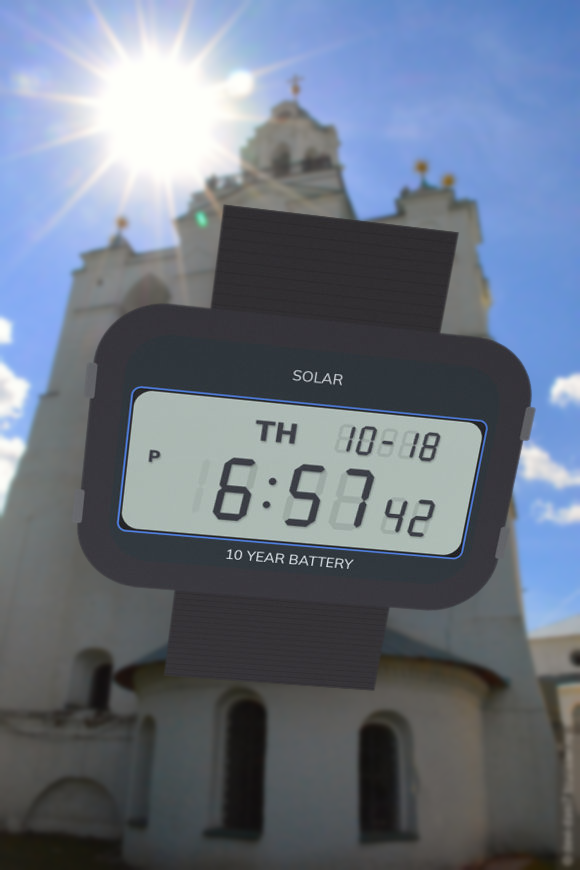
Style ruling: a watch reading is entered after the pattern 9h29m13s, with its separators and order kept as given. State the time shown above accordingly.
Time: 6h57m42s
